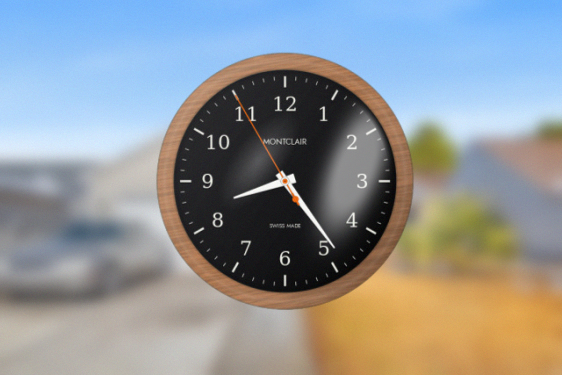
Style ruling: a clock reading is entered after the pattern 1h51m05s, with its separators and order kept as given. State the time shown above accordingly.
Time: 8h23m55s
